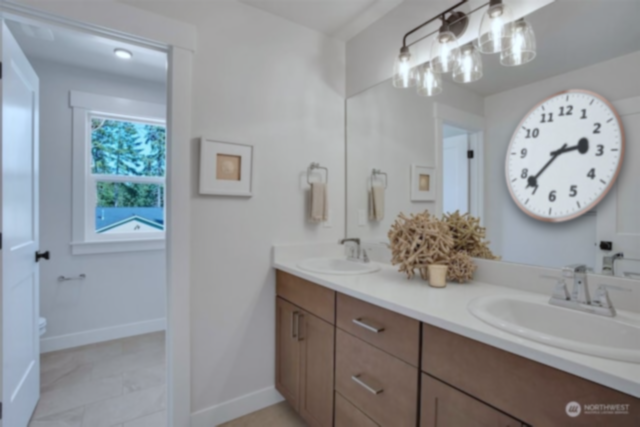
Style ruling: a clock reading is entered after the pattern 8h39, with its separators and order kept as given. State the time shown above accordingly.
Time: 2h37
